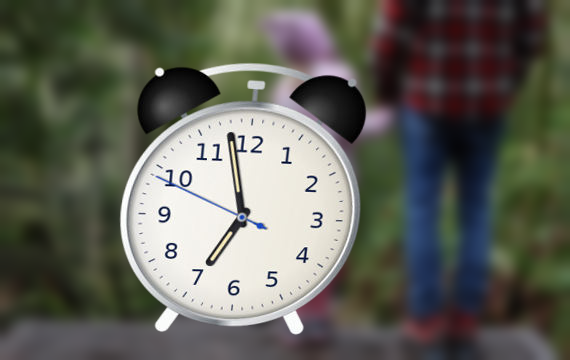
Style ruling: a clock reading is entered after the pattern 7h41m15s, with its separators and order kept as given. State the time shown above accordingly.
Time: 6h57m49s
